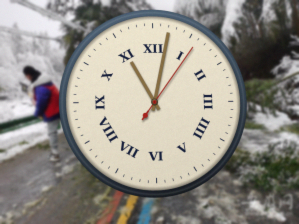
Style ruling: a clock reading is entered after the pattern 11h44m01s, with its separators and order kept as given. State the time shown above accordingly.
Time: 11h02m06s
